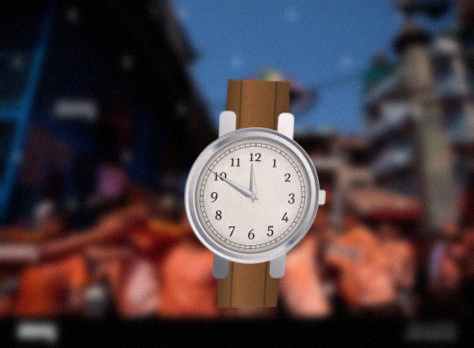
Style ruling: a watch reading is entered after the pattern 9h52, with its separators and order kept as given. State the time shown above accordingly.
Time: 11h50
